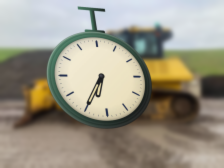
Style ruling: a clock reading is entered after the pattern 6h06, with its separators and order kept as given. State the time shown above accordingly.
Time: 6h35
